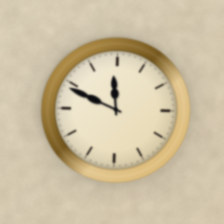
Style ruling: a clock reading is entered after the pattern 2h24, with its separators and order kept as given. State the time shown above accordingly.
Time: 11h49
